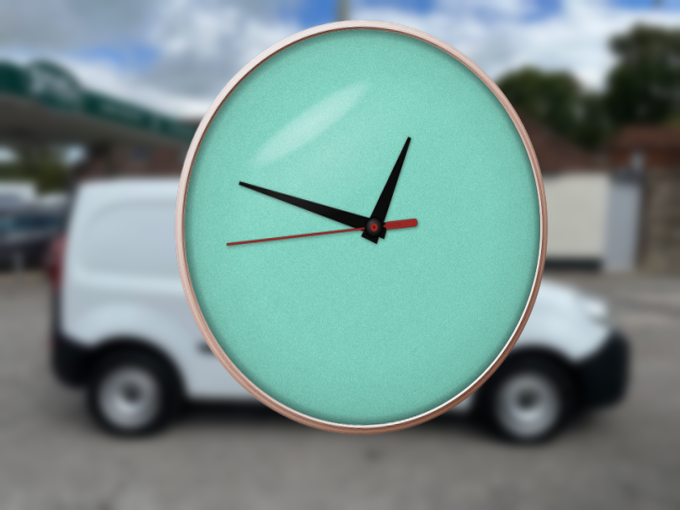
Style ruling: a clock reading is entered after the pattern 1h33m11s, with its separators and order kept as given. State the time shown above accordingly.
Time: 12h47m44s
